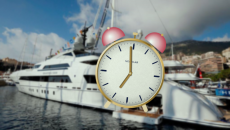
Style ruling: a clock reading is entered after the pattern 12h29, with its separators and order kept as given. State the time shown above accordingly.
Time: 6h59
